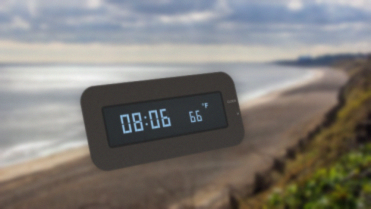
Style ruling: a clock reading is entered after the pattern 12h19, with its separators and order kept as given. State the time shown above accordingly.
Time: 8h06
